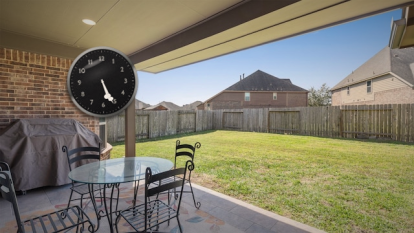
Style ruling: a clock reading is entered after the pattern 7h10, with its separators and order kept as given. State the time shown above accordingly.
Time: 5h26
